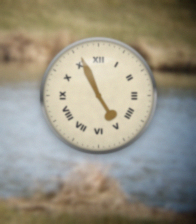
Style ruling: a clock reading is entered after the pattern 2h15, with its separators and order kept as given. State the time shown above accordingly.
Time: 4h56
